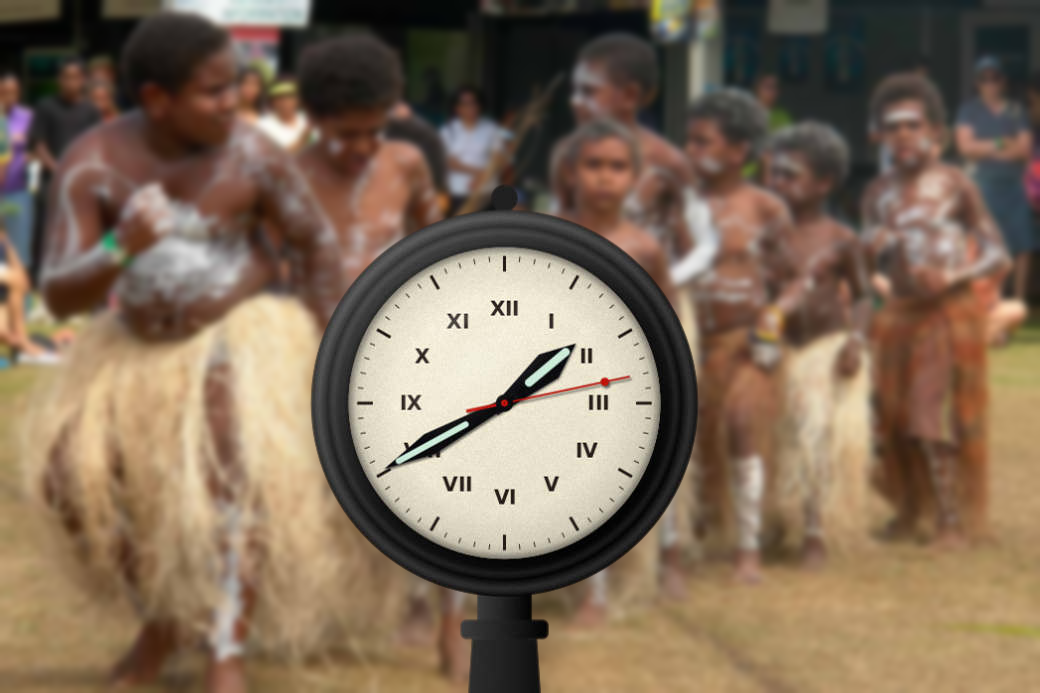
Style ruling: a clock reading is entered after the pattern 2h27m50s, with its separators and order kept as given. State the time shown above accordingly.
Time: 1h40m13s
